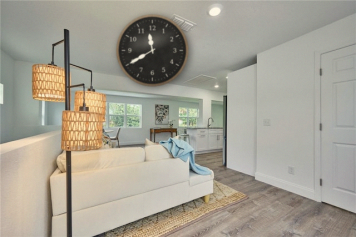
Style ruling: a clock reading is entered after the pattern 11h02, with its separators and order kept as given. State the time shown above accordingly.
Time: 11h40
